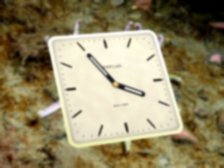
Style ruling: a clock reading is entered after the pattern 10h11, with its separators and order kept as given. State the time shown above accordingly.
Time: 3h55
